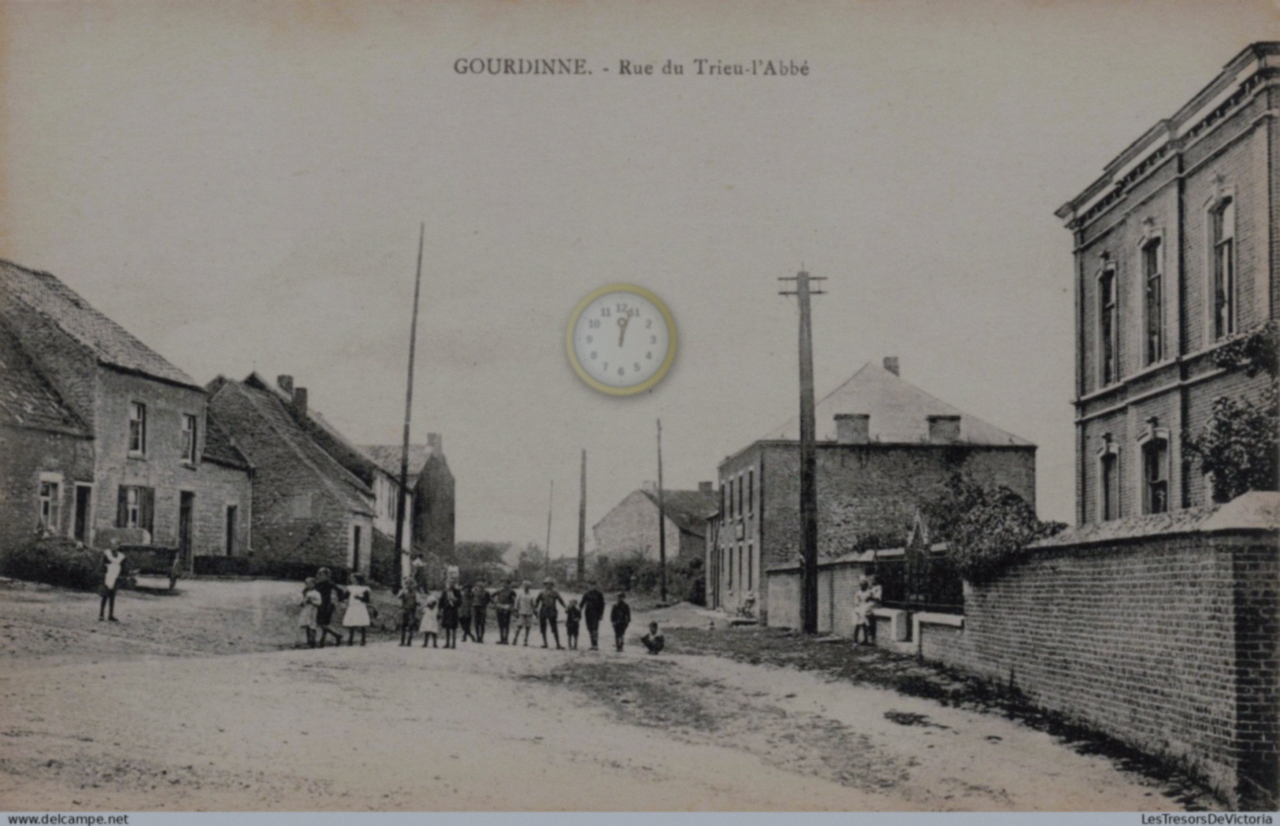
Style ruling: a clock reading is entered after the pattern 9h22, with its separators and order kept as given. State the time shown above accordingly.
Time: 12h03
